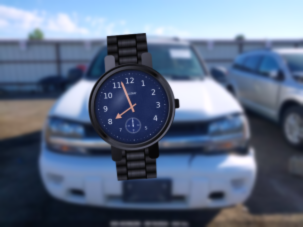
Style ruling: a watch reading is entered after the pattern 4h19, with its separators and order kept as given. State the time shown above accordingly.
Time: 7h57
